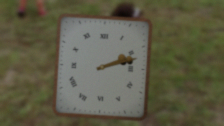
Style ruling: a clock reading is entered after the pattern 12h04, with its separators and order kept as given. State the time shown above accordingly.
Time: 2h12
